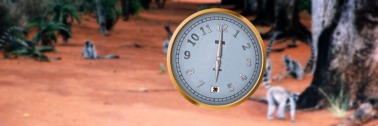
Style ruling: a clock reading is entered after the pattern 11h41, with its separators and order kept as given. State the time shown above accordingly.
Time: 6h00
